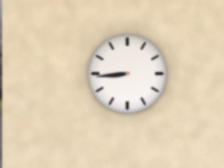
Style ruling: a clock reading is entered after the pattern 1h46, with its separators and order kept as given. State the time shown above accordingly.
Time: 8h44
